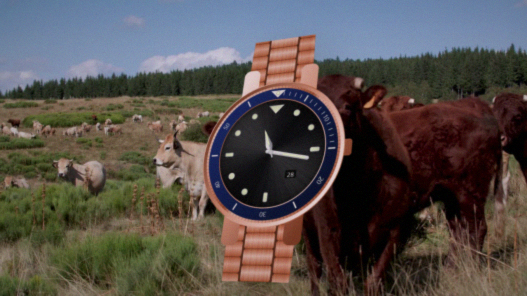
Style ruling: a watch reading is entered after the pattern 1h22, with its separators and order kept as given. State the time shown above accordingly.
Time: 11h17
